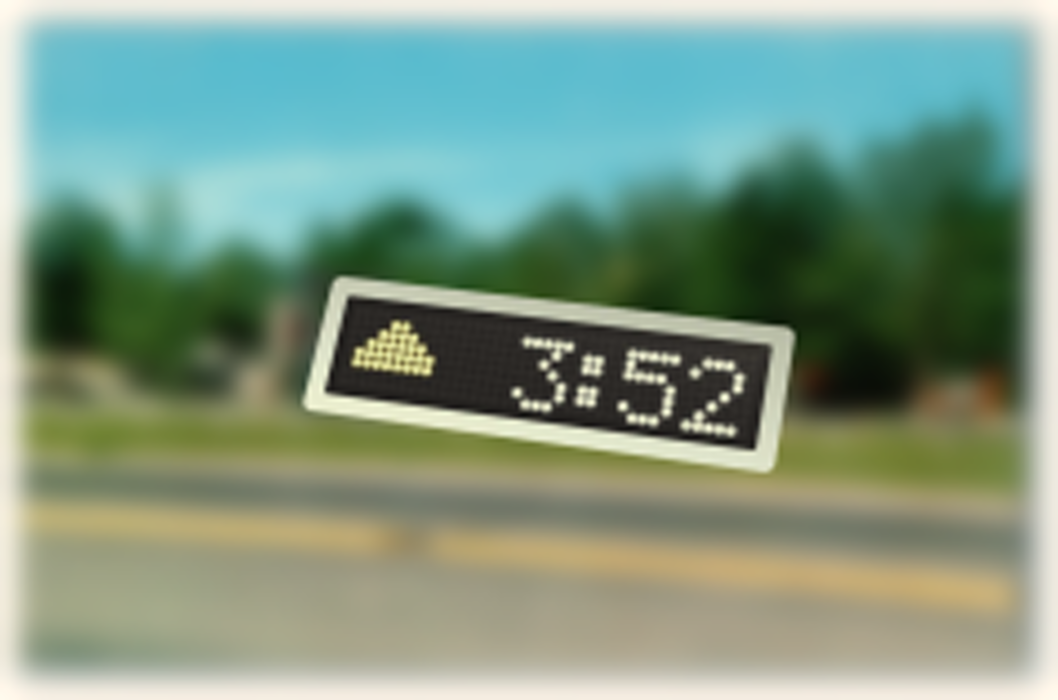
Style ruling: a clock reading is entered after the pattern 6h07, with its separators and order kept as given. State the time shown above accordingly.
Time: 3h52
